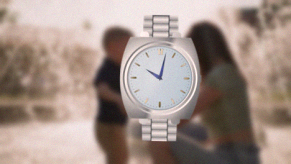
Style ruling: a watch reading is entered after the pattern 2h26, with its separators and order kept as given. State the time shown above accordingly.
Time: 10h02
